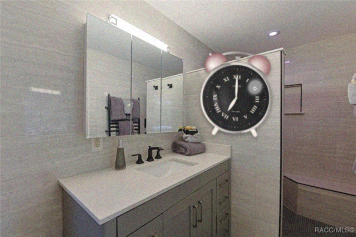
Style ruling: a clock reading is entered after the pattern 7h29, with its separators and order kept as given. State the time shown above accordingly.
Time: 7h00
